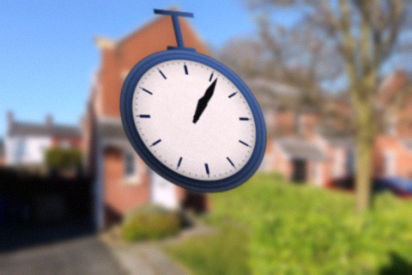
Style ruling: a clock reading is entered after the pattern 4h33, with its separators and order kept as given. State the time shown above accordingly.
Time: 1h06
